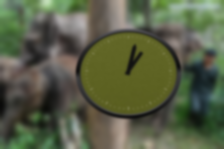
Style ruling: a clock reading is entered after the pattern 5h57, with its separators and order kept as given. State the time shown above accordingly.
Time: 1h02
